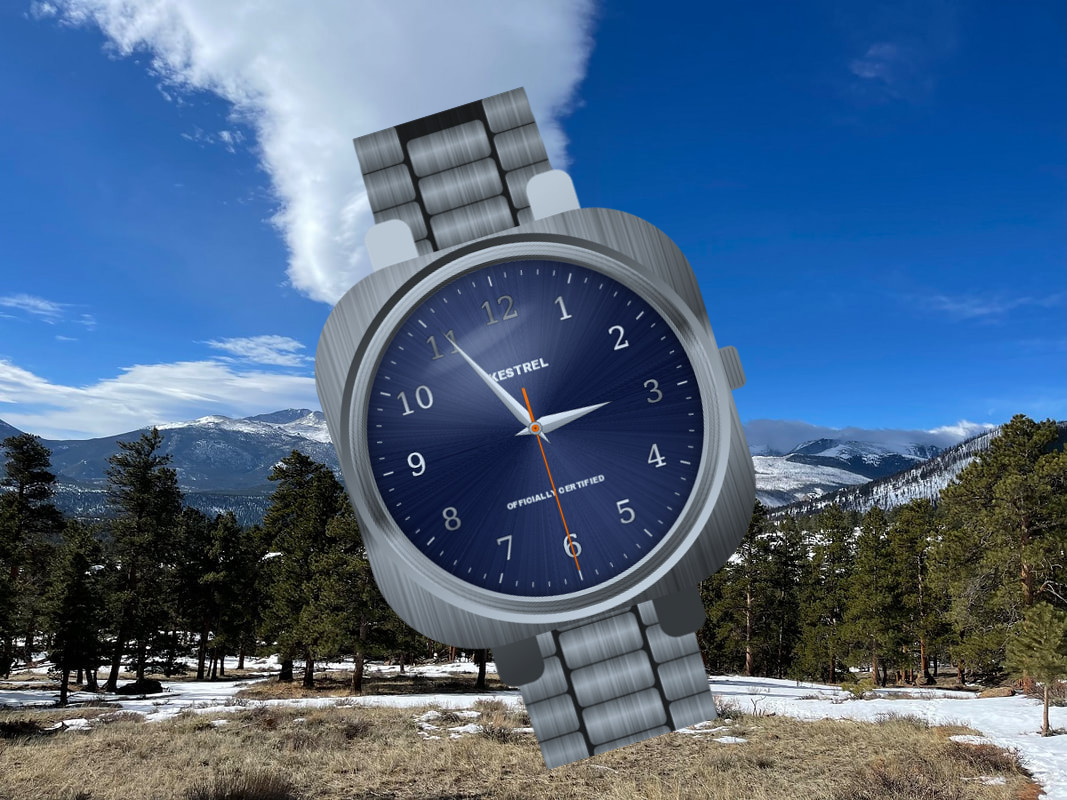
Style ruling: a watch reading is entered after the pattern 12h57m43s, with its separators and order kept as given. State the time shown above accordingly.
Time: 2h55m30s
